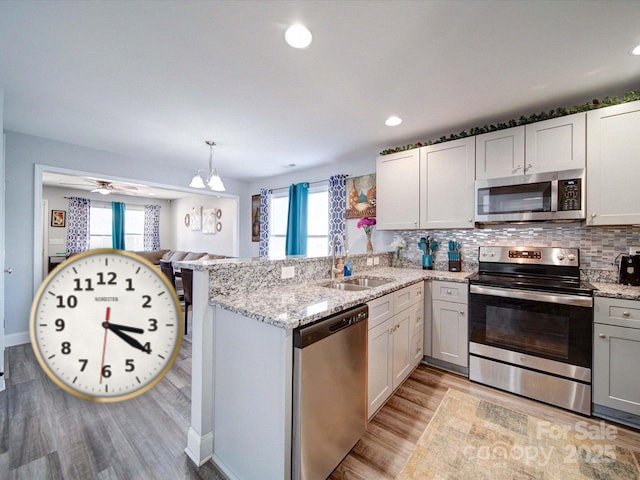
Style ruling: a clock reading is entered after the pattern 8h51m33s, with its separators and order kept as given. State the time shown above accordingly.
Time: 3h20m31s
